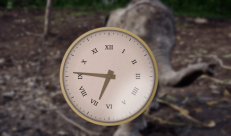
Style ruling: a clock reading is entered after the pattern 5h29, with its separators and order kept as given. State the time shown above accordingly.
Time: 6h46
